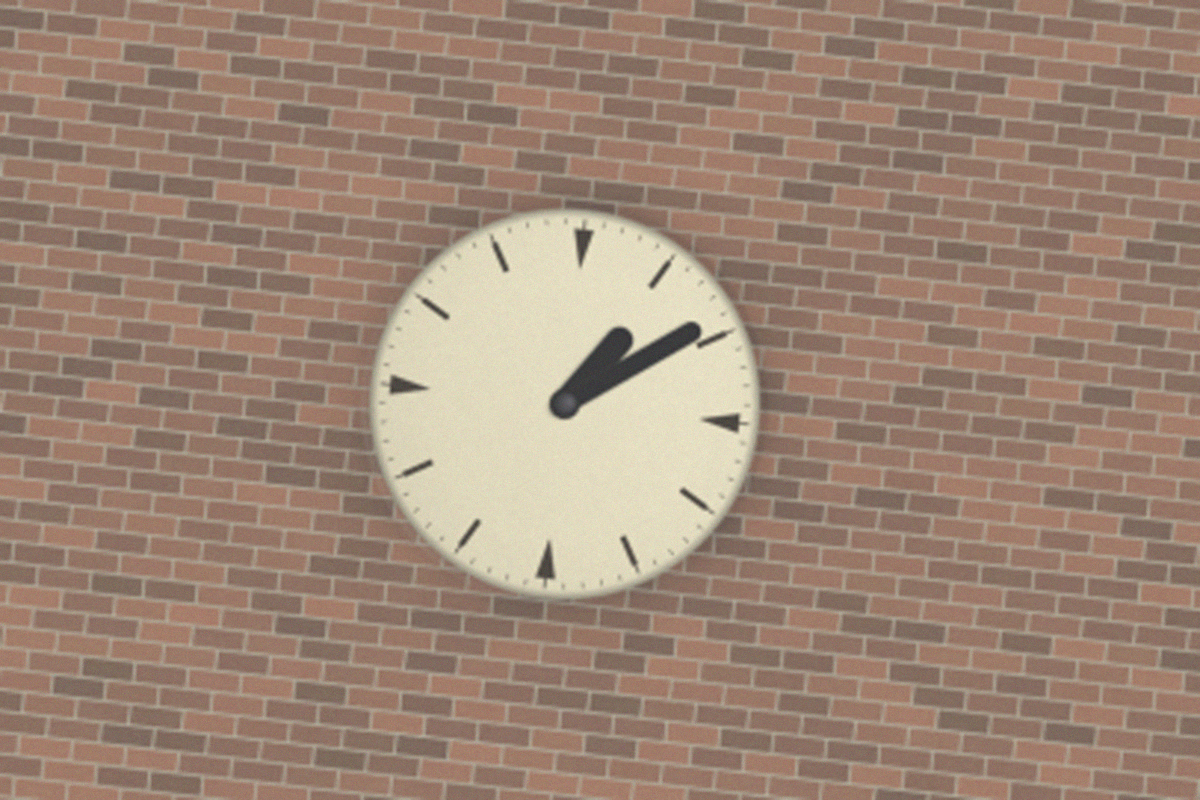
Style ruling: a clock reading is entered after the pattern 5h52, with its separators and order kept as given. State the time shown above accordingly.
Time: 1h09
